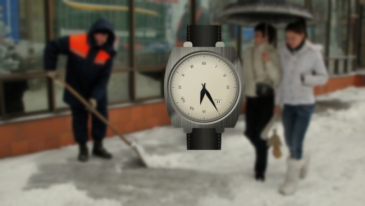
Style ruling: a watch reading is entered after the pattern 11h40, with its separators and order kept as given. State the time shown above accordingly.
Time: 6h25
